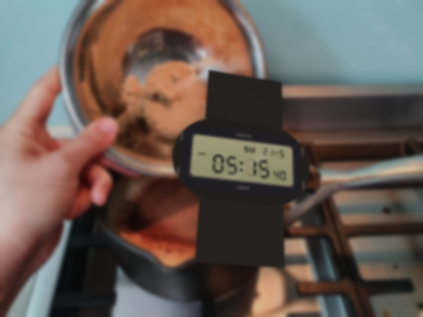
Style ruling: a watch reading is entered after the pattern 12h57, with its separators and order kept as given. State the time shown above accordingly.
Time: 5h15
